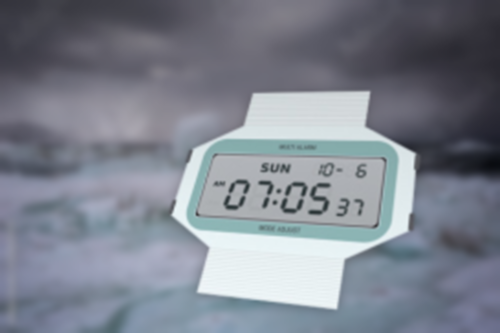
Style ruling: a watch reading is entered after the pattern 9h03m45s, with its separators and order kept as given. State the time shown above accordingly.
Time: 7h05m37s
